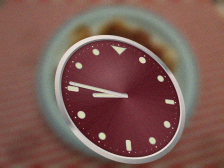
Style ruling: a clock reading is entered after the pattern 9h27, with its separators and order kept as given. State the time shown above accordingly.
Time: 8h46
